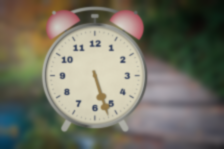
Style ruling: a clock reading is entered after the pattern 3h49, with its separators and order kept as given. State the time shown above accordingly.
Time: 5h27
